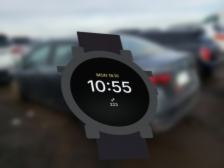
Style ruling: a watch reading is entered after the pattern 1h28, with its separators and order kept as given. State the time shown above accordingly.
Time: 10h55
